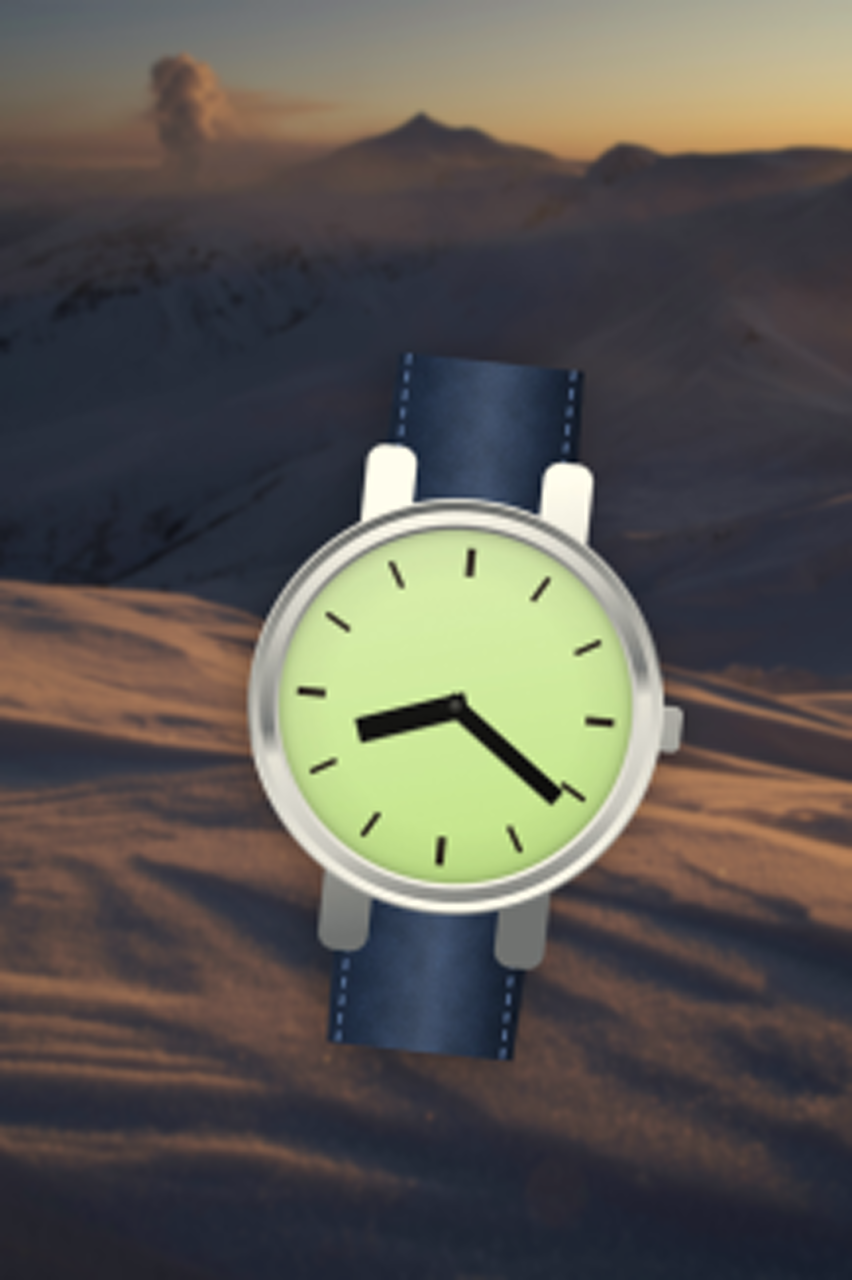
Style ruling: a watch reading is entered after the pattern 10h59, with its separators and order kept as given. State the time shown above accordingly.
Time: 8h21
